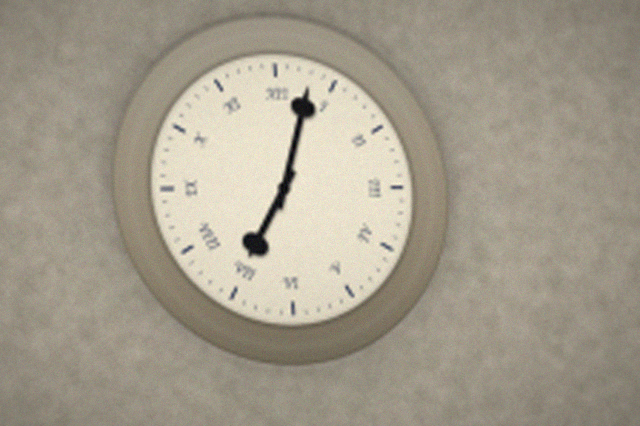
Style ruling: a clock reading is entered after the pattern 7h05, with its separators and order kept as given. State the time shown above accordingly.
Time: 7h03
